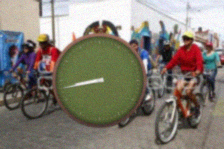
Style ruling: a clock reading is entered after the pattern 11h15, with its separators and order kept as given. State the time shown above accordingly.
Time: 8h43
